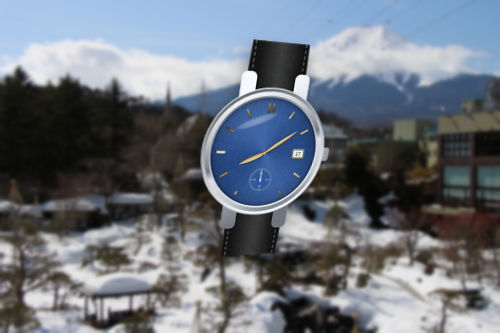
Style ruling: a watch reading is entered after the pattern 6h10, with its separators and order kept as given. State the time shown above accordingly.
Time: 8h09
